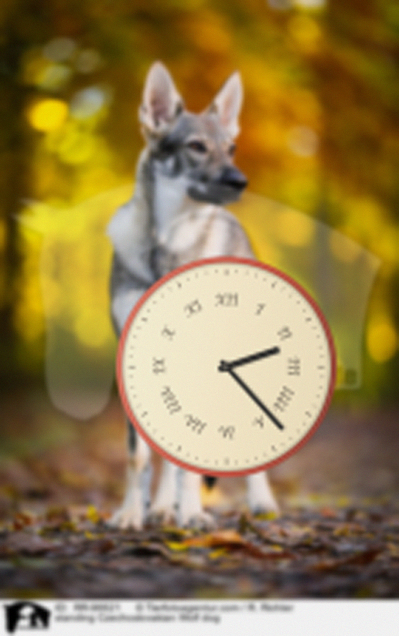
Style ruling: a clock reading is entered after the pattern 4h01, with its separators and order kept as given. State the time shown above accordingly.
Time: 2h23
